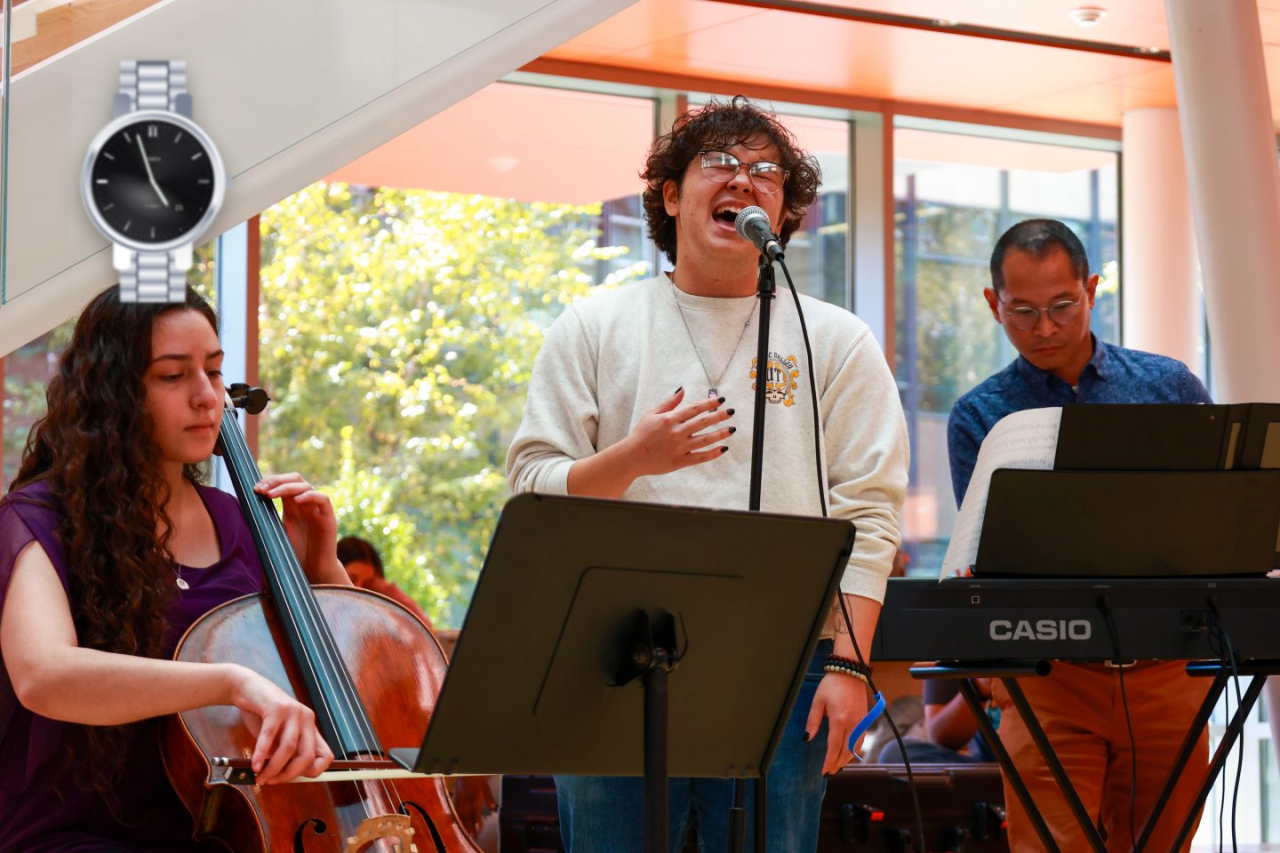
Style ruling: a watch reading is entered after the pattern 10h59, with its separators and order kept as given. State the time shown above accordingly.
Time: 4h57
